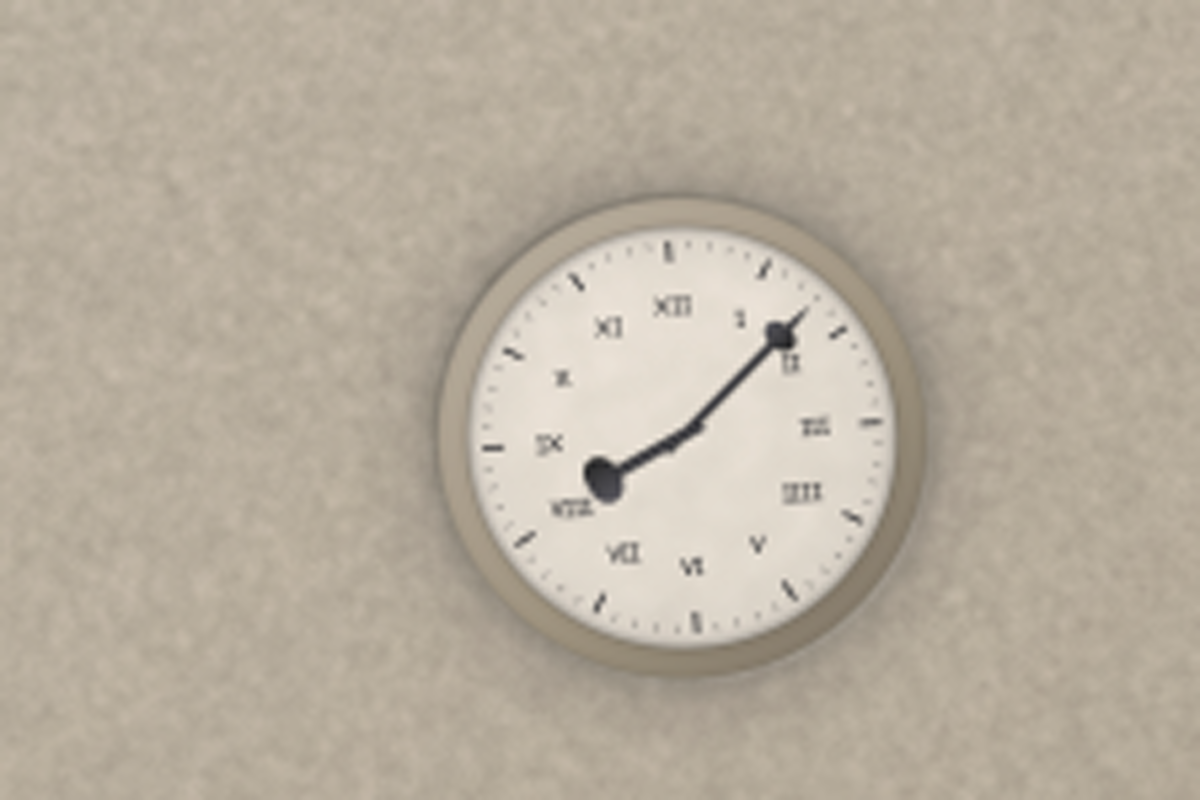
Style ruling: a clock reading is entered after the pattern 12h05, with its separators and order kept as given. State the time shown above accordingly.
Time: 8h08
